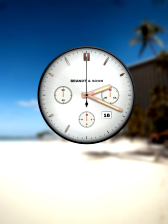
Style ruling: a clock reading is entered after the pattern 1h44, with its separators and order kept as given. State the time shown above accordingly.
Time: 2h19
